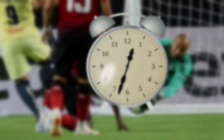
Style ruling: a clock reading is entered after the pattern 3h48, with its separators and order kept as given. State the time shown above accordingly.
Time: 12h33
